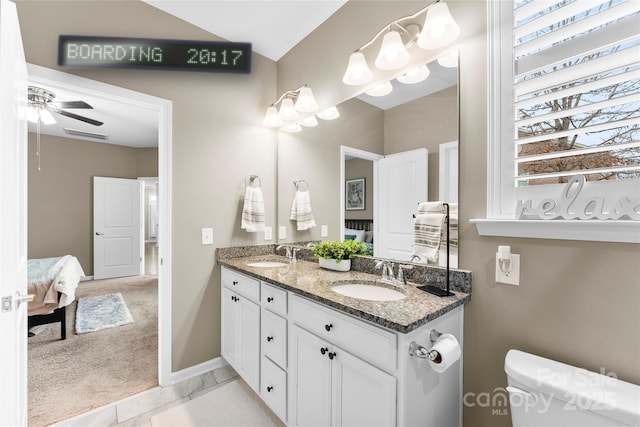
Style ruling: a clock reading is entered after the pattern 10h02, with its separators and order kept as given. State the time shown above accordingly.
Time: 20h17
